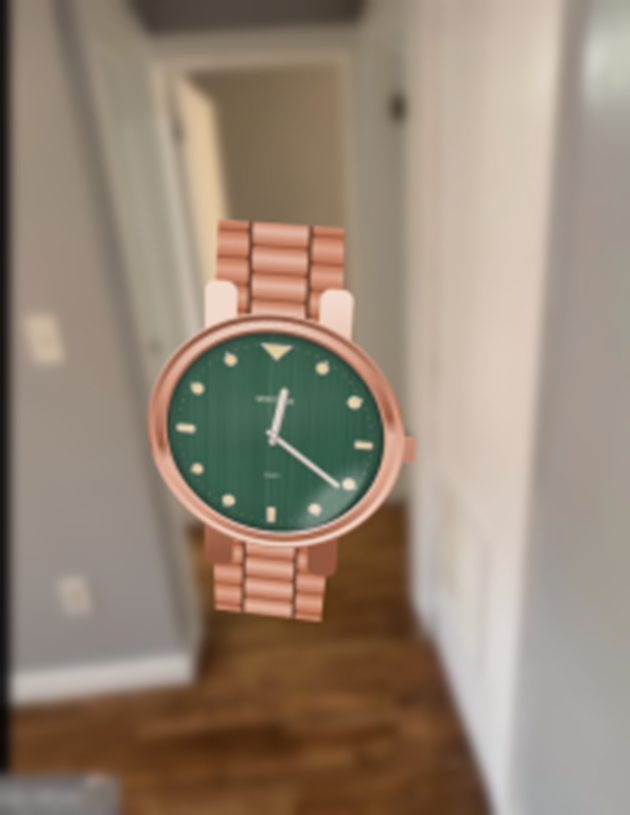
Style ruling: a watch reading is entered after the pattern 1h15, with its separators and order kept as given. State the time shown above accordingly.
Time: 12h21
